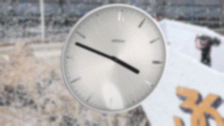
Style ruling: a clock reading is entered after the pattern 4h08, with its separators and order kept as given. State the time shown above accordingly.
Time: 3h48
